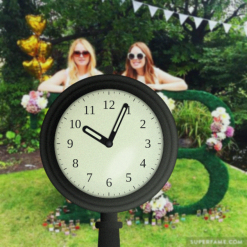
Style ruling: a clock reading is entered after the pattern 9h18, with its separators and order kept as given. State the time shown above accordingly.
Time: 10h04
